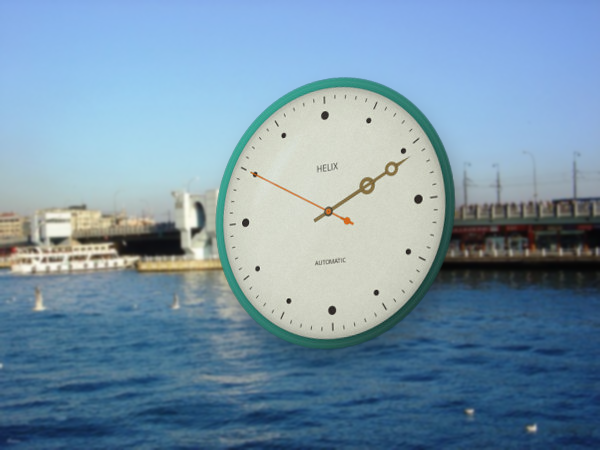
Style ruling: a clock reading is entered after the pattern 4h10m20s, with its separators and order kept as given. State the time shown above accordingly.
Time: 2h10m50s
